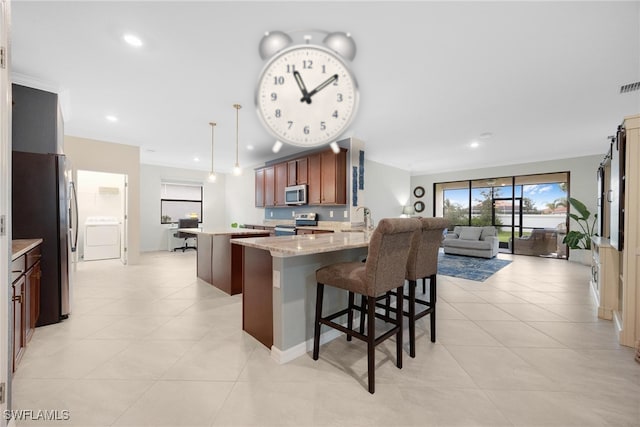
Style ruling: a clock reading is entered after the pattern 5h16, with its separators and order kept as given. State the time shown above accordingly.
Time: 11h09
